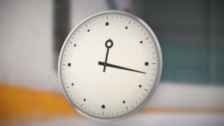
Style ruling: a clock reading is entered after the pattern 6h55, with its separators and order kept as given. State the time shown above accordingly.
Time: 12h17
